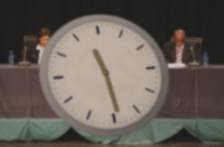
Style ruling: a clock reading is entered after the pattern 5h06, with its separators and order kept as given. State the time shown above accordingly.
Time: 11h29
